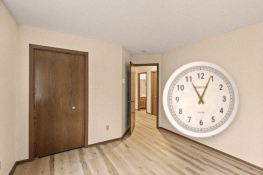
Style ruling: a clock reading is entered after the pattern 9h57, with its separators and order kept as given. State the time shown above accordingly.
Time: 11h04
